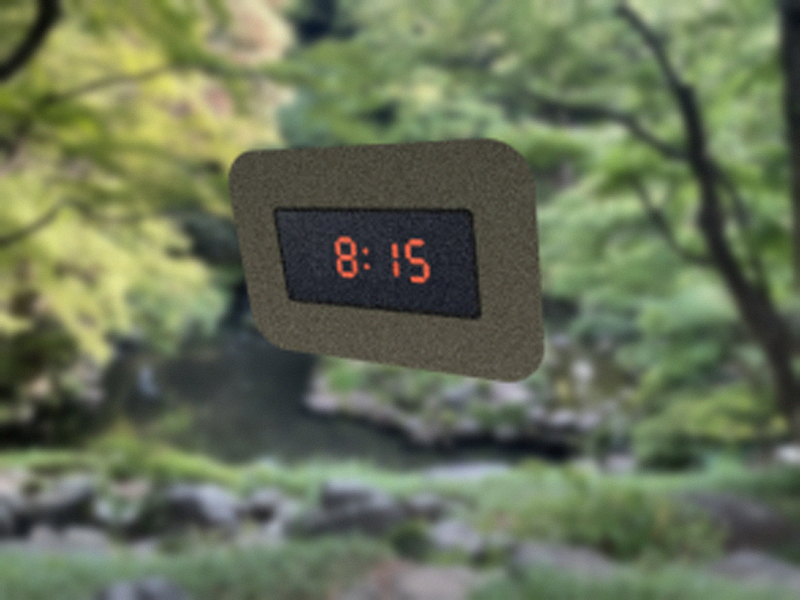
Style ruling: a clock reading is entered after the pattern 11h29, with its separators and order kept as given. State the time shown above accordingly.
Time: 8h15
